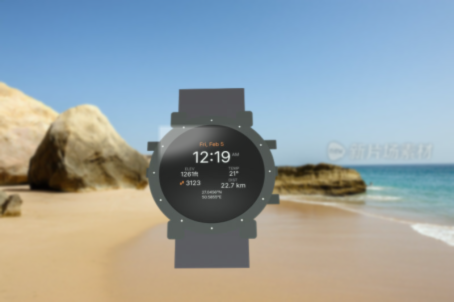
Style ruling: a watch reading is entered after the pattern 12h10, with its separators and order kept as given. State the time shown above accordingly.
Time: 12h19
